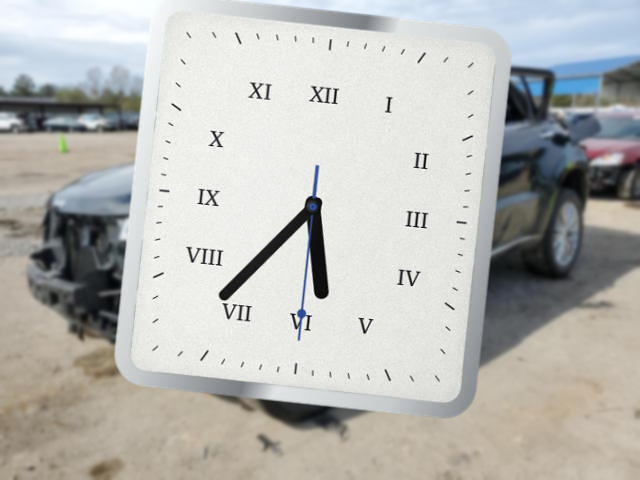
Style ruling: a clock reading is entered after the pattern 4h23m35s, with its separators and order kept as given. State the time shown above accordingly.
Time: 5h36m30s
